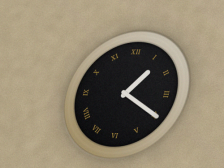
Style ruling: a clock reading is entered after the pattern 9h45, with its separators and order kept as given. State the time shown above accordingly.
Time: 1h20
